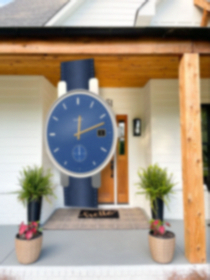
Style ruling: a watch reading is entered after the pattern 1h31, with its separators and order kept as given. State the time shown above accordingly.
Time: 12h12
